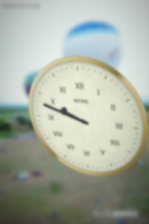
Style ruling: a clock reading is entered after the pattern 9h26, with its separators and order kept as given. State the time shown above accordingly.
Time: 9h48
